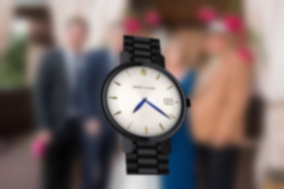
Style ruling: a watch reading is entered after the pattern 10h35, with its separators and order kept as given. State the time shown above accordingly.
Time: 7h21
